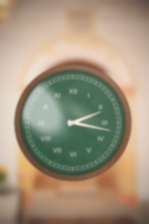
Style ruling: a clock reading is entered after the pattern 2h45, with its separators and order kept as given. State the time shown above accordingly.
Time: 2h17
